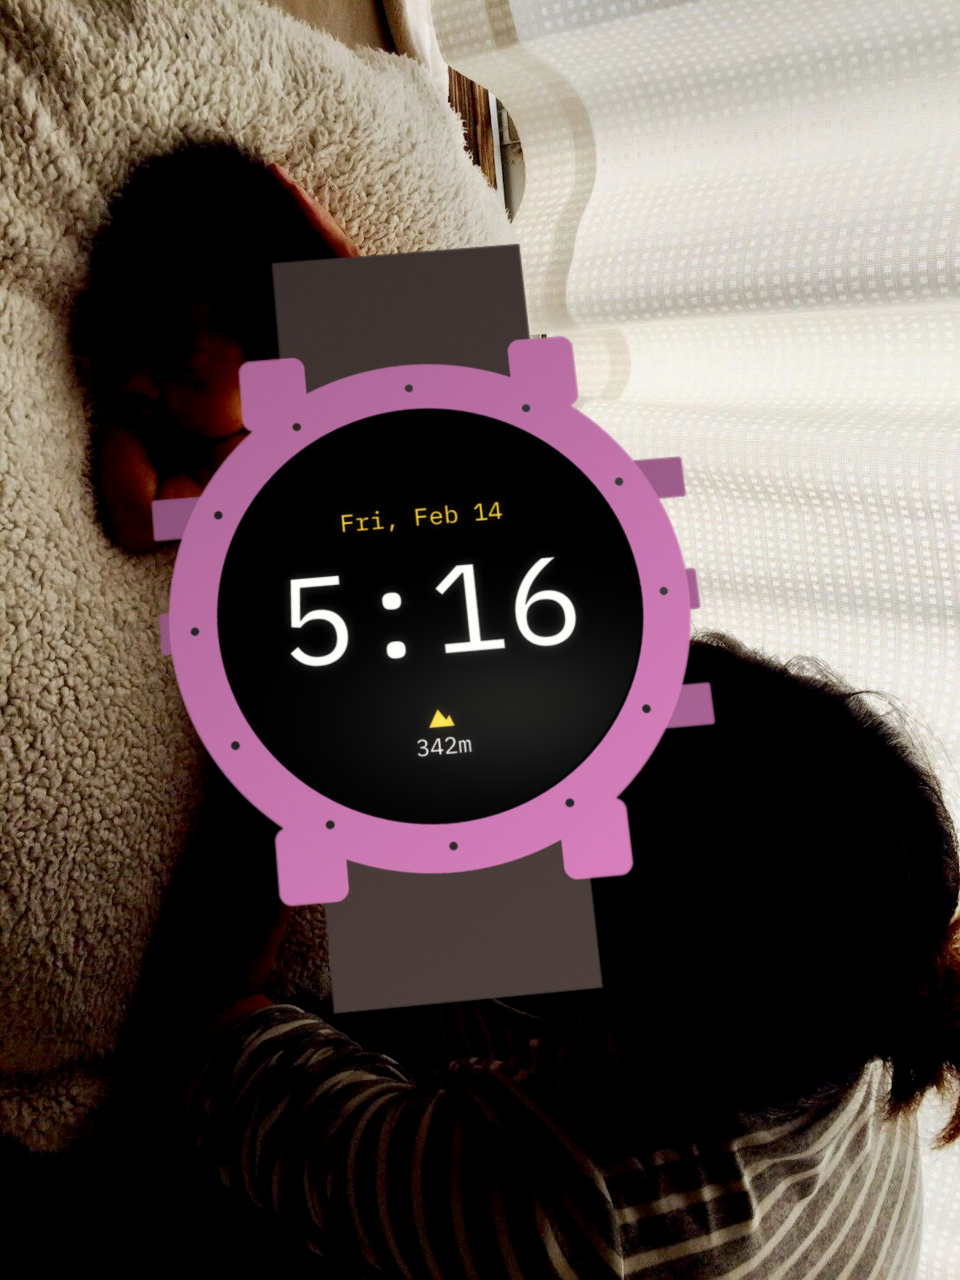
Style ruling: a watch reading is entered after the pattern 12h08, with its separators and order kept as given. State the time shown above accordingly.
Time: 5h16
